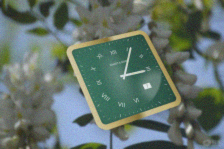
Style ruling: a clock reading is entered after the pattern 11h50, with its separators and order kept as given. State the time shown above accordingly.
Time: 3h06
